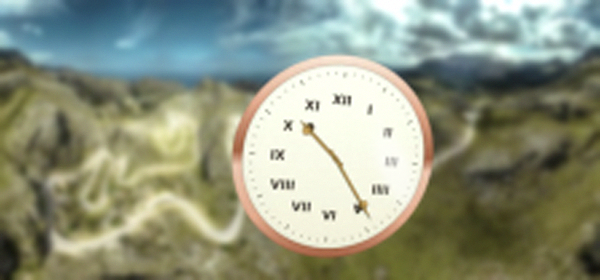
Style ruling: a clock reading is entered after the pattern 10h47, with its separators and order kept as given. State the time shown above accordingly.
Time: 10h24
